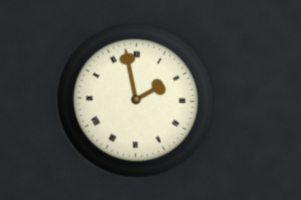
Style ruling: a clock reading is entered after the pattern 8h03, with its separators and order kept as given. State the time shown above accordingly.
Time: 1h58
